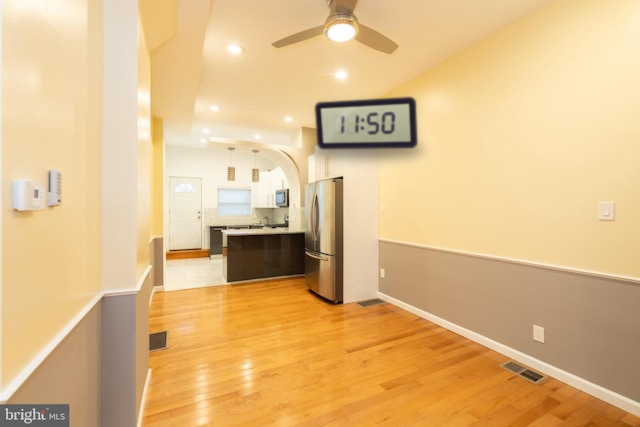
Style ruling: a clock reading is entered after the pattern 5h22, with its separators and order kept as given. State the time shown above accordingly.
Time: 11h50
